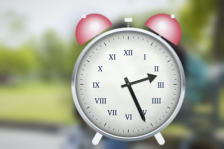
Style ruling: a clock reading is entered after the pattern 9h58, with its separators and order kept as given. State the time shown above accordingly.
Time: 2h26
